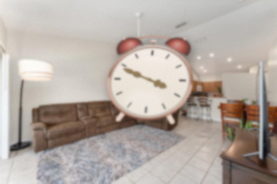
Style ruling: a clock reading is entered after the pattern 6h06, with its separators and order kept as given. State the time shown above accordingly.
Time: 3h49
